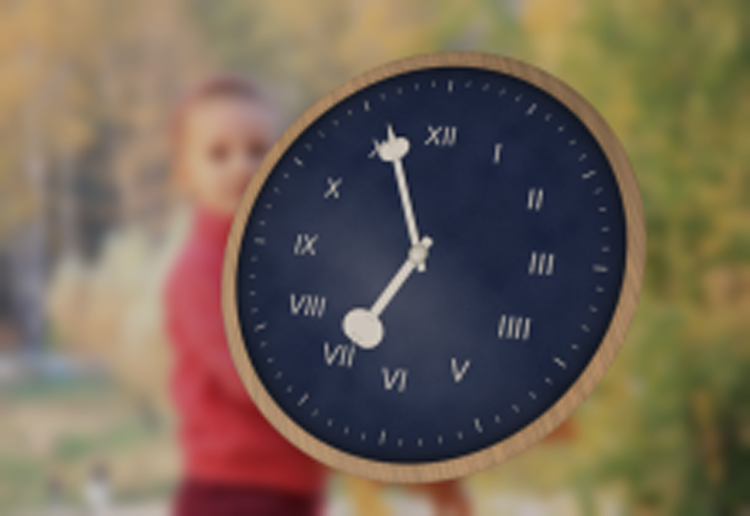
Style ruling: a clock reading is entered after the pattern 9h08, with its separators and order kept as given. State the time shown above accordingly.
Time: 6h56
